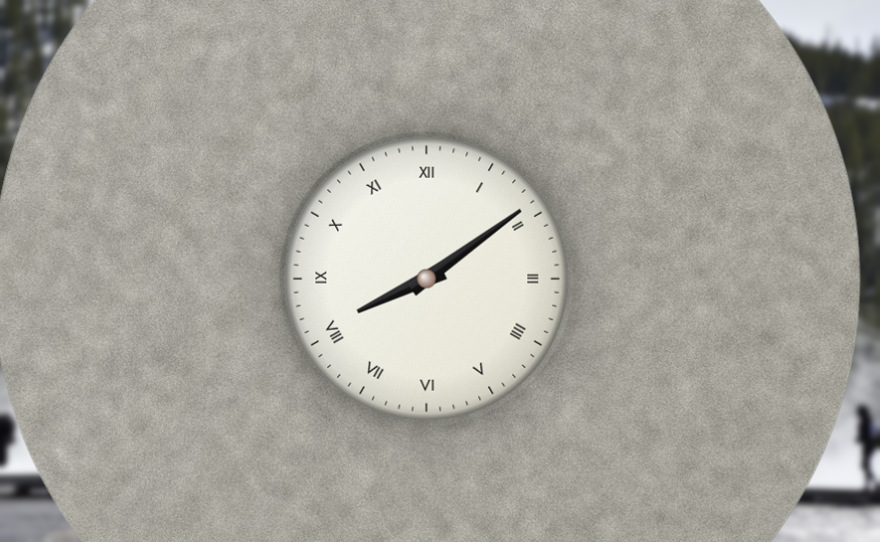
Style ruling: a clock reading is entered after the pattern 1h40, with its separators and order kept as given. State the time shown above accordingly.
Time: 8h09
